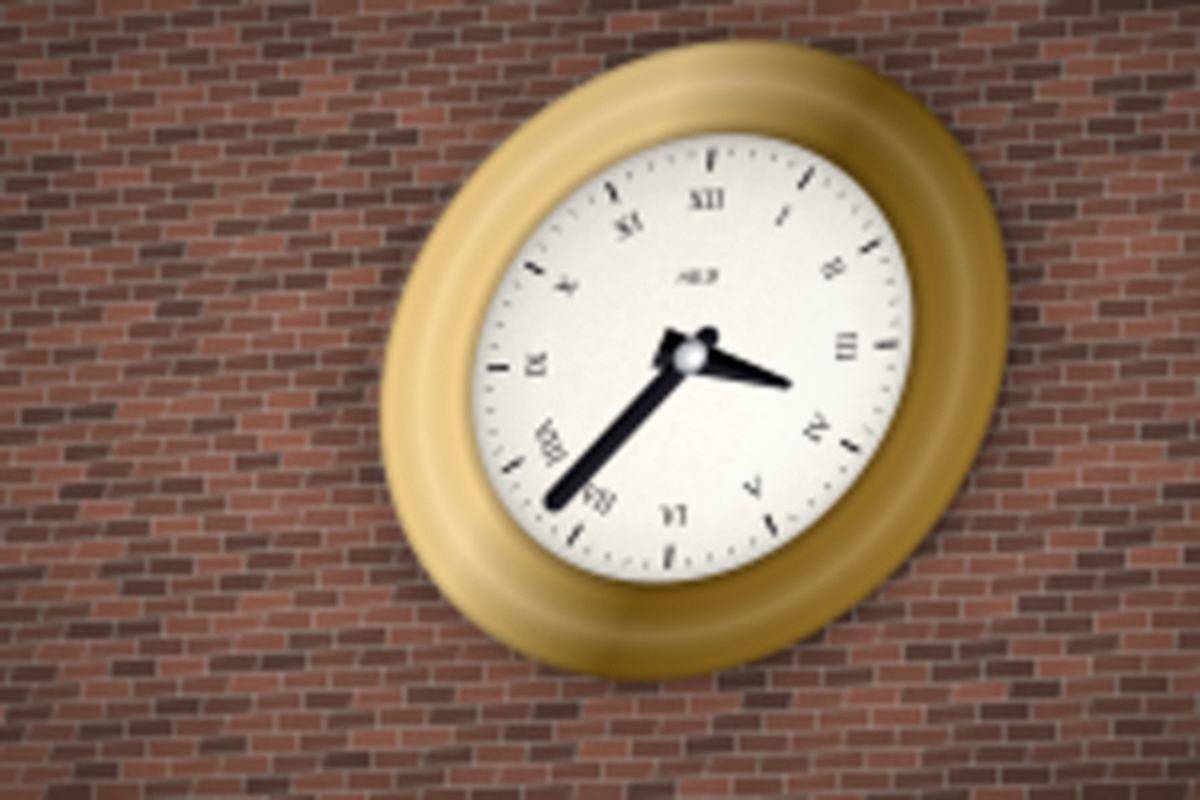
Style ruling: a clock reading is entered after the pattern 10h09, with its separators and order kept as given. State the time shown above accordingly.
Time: 3h37
